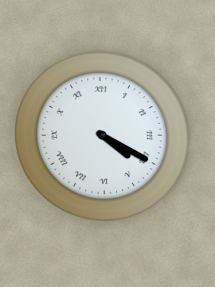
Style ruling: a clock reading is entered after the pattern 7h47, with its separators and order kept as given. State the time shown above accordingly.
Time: 4h20
